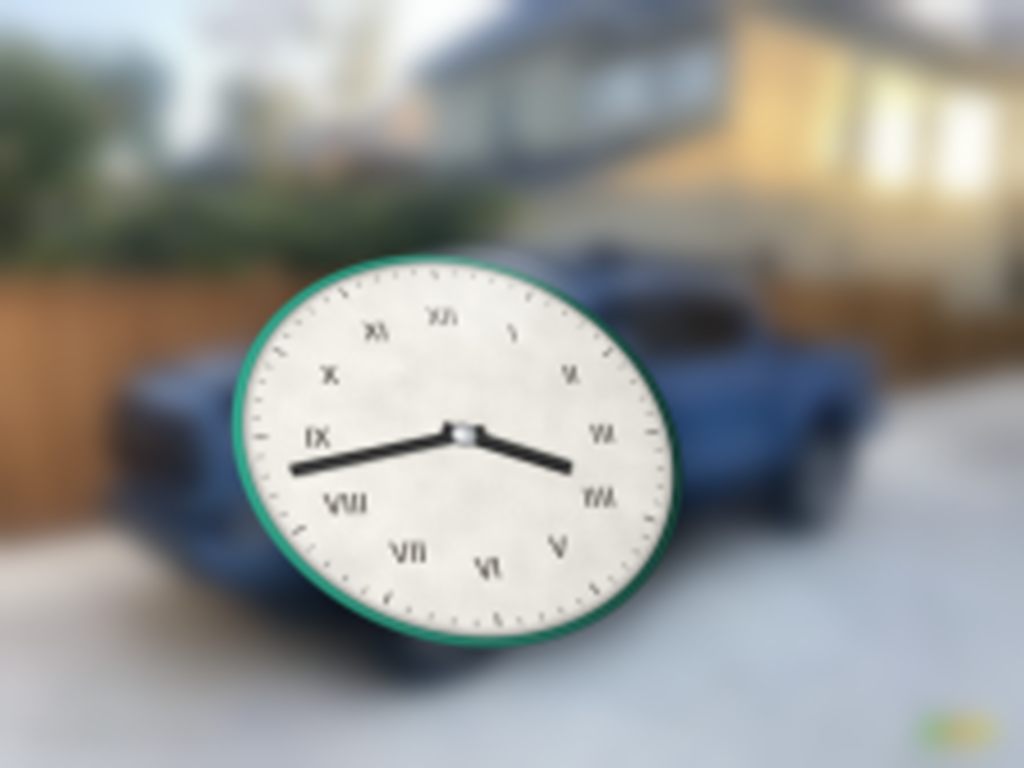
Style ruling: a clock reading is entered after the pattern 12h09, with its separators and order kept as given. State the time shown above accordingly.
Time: 3h43
